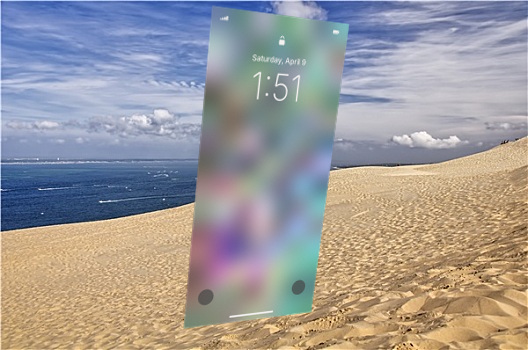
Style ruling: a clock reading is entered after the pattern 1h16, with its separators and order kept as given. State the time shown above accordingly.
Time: 1h51
